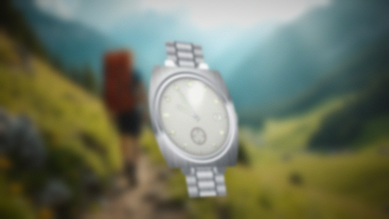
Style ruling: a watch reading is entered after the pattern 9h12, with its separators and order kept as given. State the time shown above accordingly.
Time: 9h55
